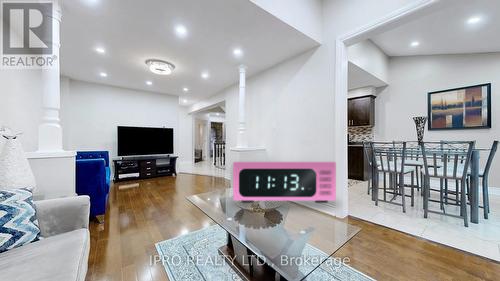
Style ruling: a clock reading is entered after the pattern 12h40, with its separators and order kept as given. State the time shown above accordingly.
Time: 11h13
